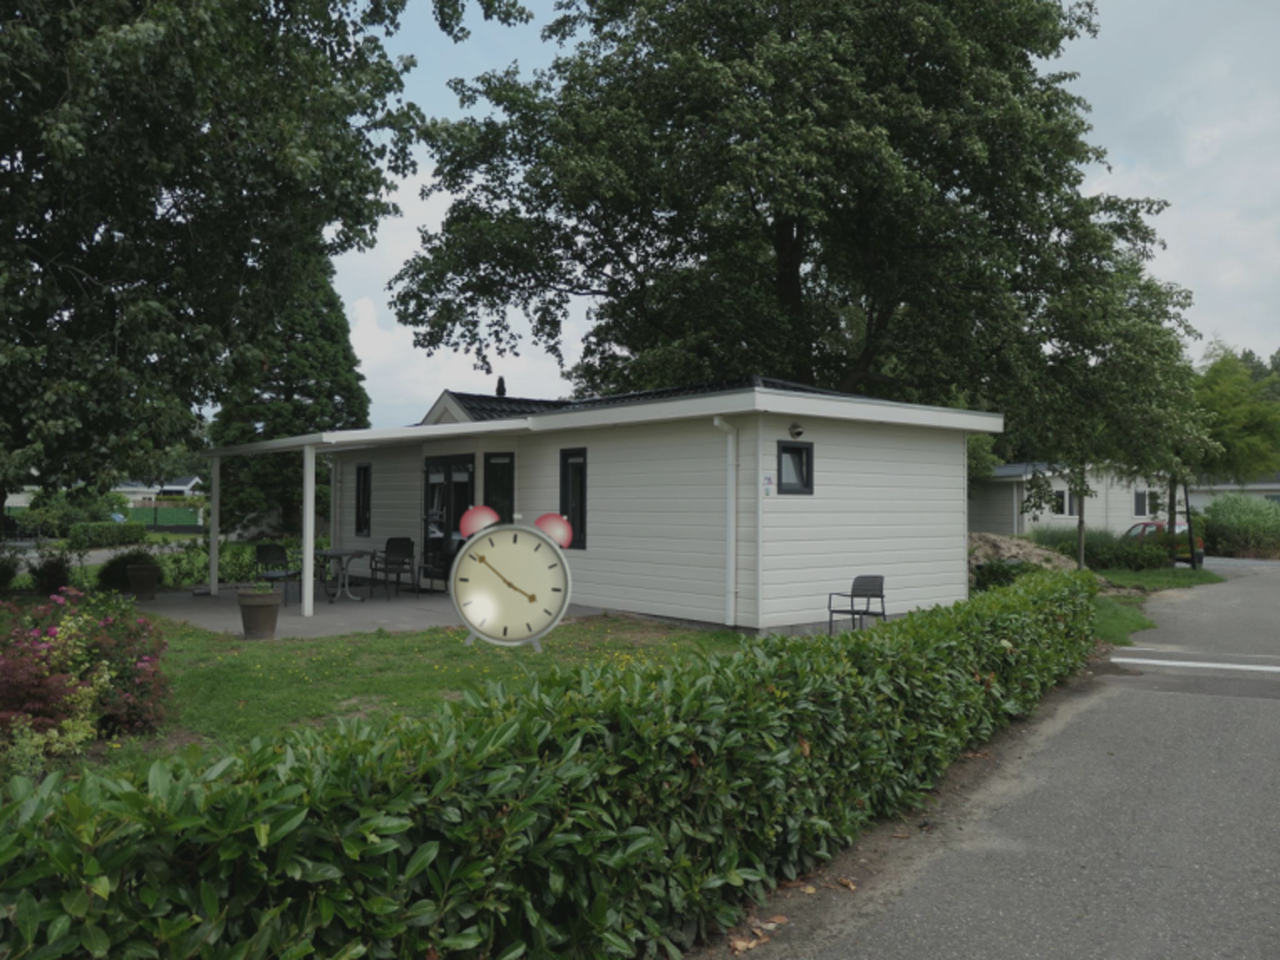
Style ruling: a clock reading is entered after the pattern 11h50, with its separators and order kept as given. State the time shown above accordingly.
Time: 3h51
